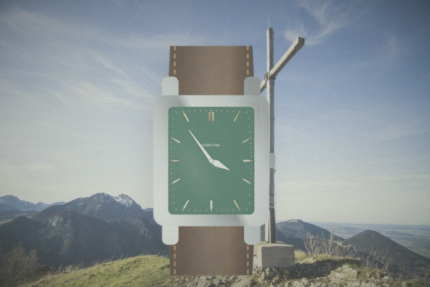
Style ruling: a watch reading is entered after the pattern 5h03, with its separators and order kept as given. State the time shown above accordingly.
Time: 3h54
